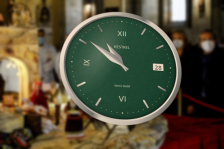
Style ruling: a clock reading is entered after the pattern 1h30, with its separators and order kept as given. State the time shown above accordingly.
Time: 10h51
